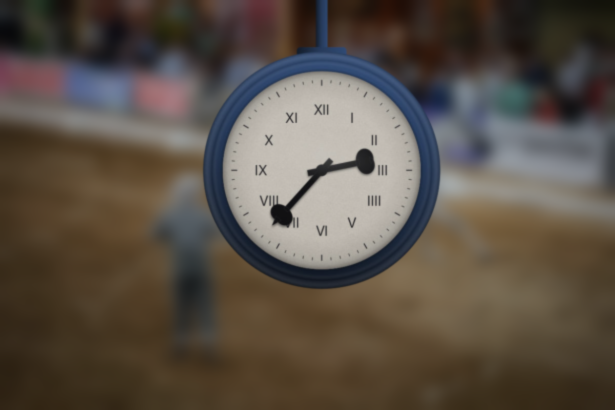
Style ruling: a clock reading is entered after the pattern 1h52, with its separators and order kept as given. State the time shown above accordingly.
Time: 2h37
